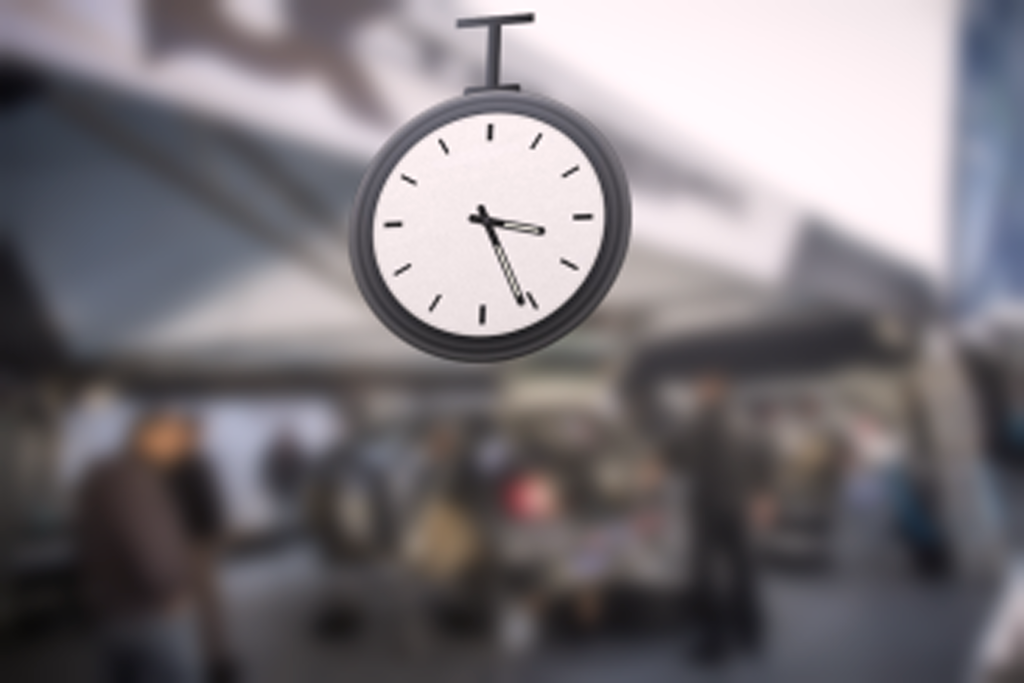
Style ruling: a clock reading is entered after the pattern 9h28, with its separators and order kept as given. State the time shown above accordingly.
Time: 3h26
